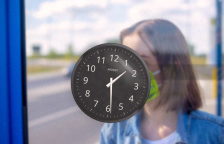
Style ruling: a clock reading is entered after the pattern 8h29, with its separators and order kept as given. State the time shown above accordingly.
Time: 1h29
